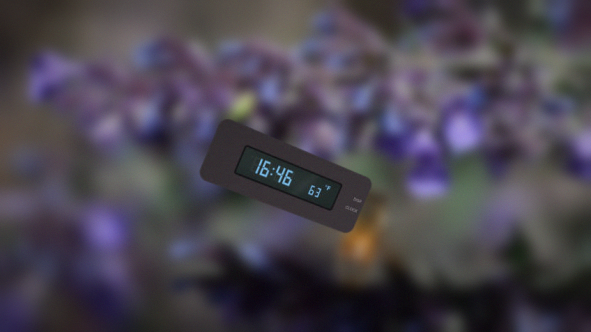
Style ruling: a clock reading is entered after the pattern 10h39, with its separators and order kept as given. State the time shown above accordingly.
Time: 16h46
